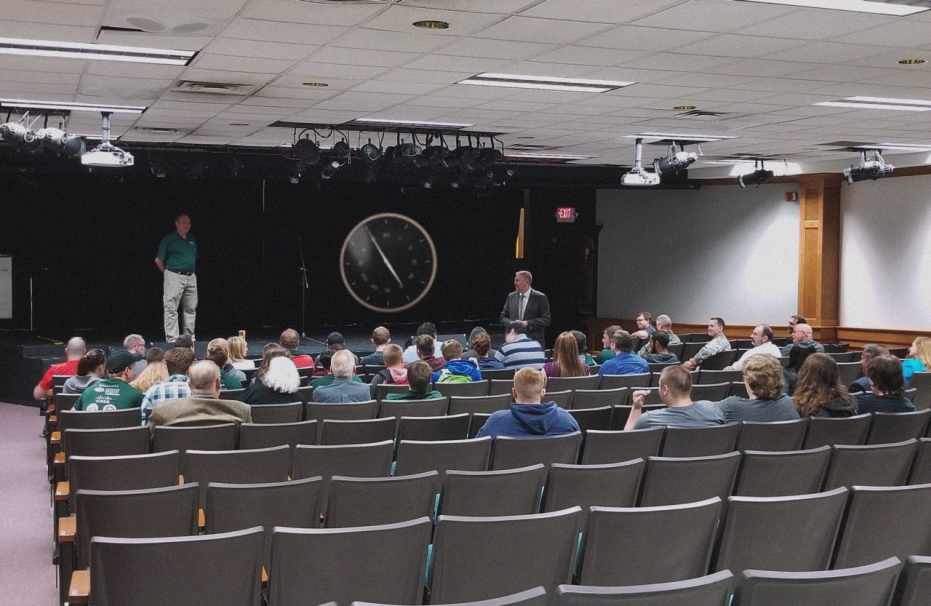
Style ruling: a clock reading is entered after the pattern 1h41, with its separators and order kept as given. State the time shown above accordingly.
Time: 4h55
